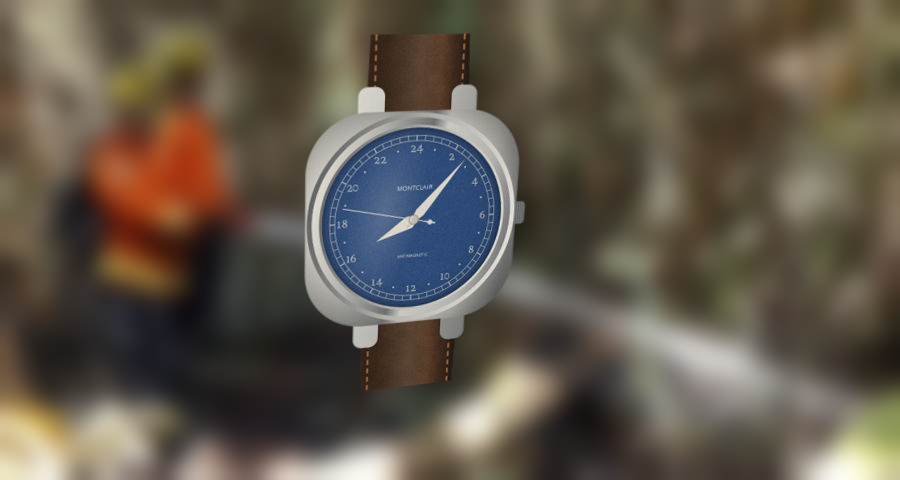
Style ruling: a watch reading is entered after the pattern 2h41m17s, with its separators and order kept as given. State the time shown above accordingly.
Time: 16h06m47s
